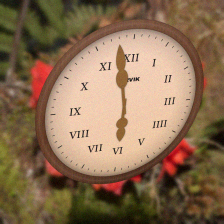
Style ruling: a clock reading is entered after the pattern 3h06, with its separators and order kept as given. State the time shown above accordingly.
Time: 5h58
